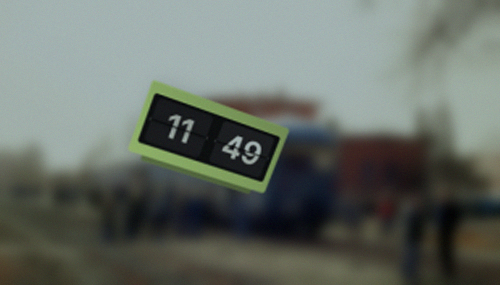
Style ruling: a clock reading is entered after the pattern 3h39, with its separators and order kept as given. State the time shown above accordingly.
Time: 11h49
